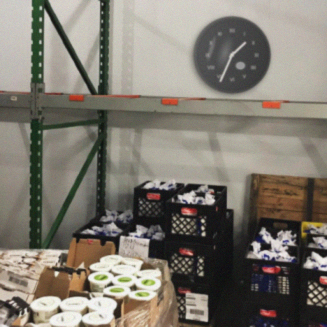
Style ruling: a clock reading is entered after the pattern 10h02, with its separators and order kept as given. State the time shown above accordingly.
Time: 1h34
